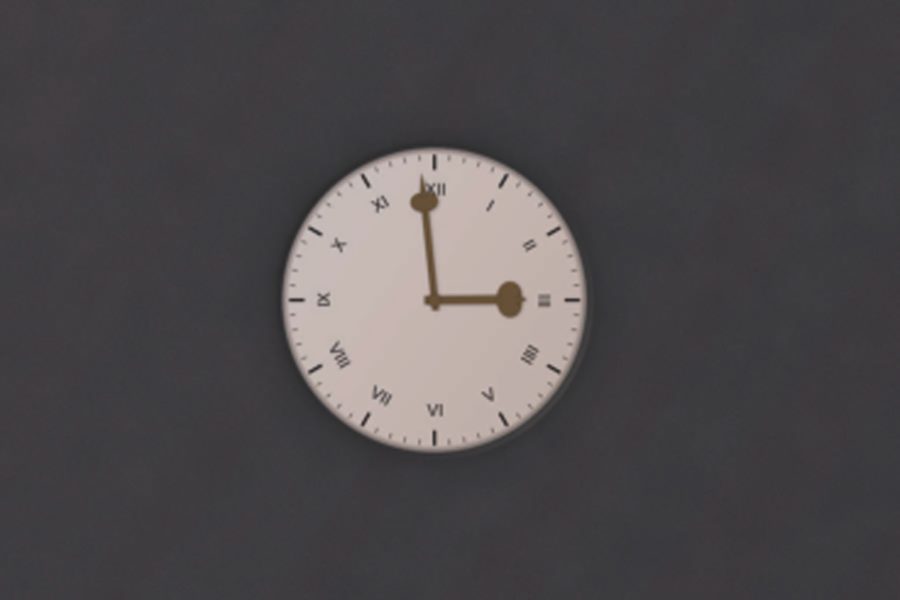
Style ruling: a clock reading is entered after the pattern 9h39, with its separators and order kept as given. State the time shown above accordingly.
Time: 2h59
